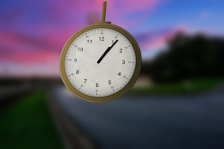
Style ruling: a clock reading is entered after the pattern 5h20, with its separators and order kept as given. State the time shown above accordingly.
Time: 1h06
